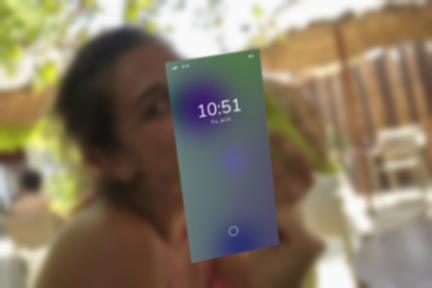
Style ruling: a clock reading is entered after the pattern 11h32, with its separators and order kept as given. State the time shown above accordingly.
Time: 10h51
